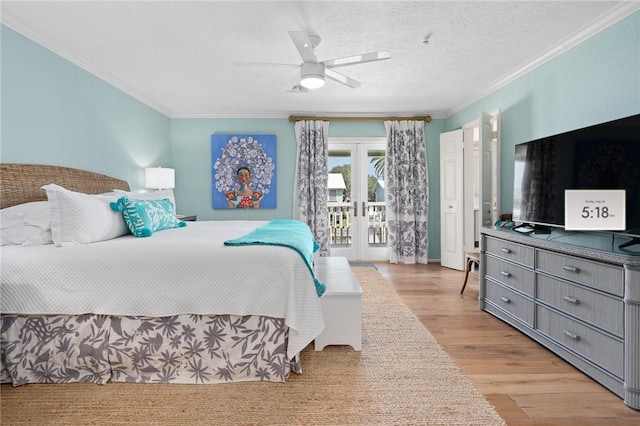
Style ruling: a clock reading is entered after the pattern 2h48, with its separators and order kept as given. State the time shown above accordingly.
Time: 5h18
